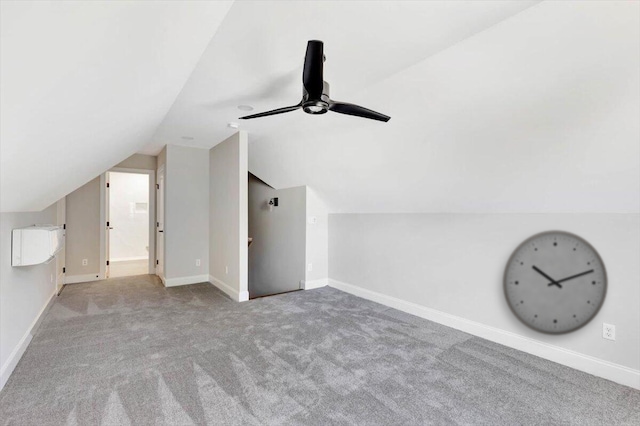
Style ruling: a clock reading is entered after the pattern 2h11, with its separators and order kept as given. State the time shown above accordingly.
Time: 10h12
